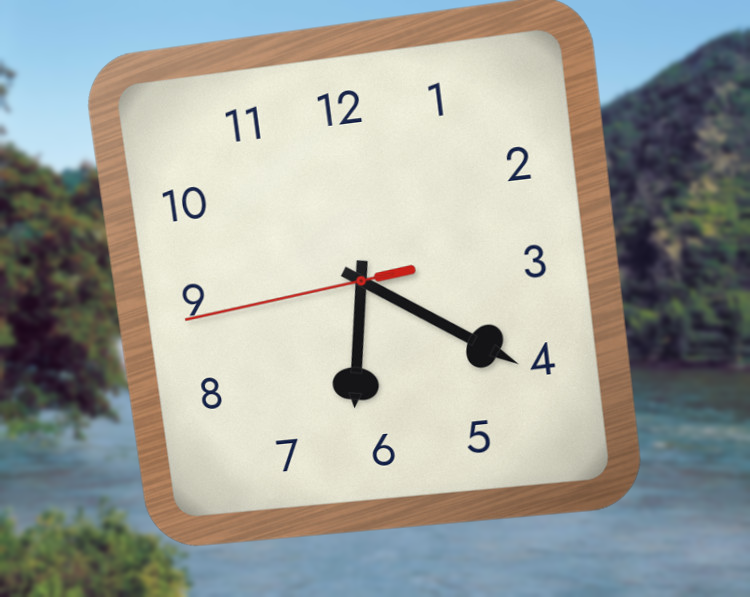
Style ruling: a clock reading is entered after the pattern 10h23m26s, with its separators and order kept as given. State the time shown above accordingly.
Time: 6h20m44s
